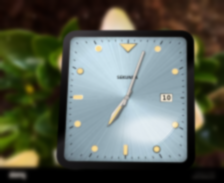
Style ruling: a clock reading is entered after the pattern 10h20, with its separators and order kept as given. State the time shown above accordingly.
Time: 7h03
